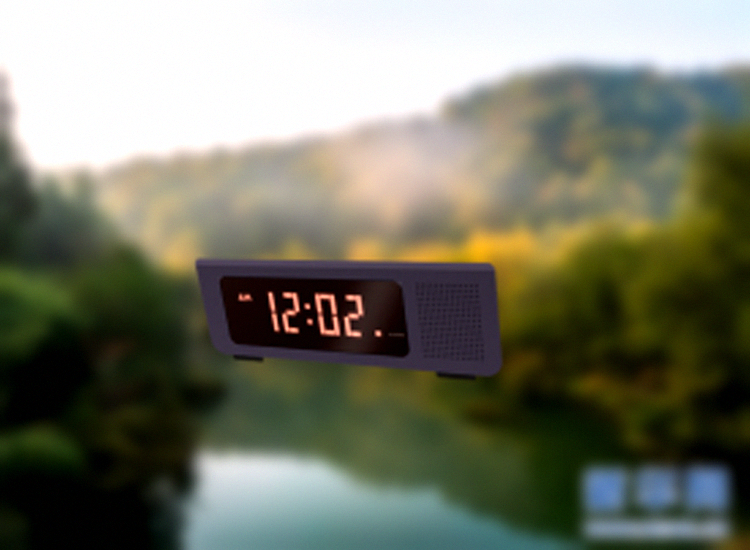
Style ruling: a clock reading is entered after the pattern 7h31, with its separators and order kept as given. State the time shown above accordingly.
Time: 12h02
